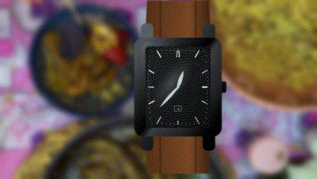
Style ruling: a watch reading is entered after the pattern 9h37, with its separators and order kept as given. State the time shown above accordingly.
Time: 12h37
